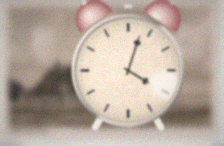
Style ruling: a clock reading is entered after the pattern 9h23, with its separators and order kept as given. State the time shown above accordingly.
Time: 4h03
